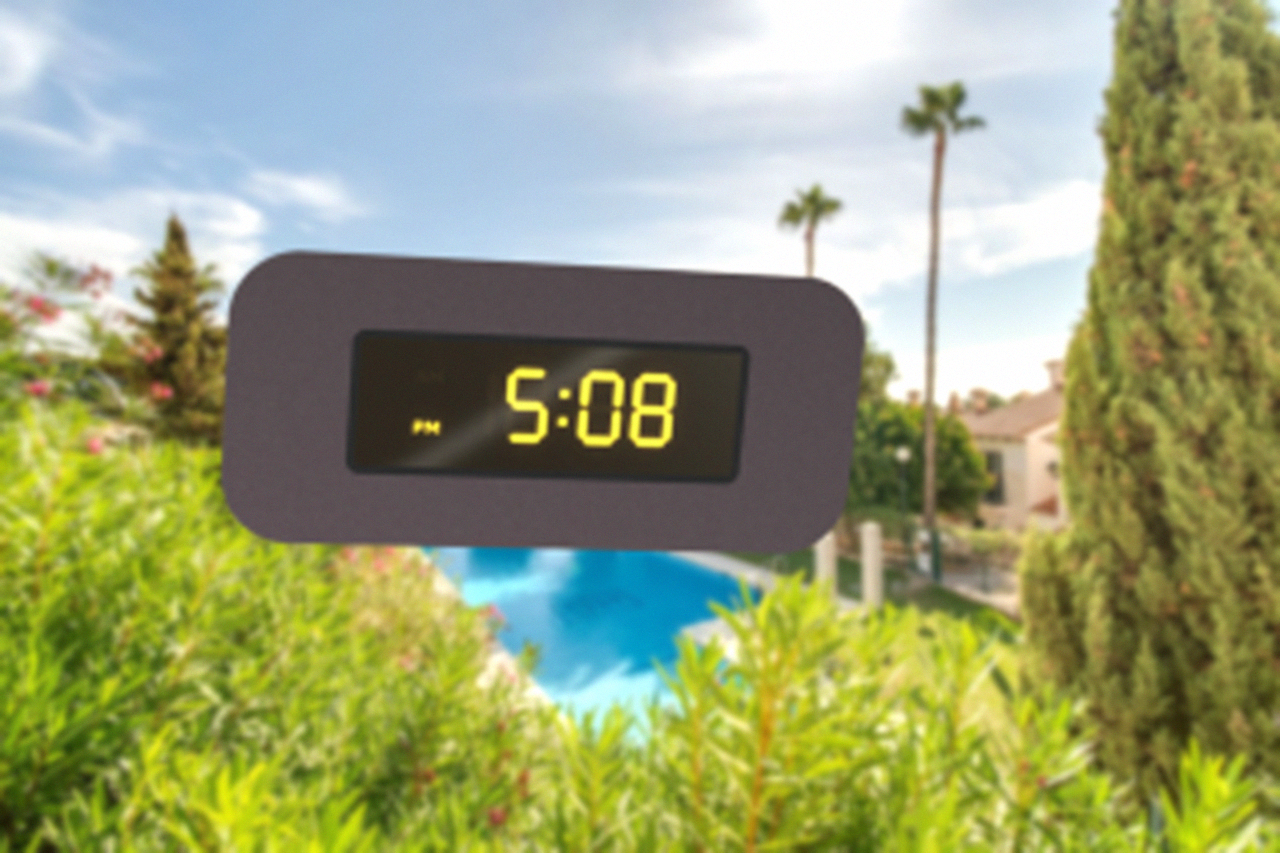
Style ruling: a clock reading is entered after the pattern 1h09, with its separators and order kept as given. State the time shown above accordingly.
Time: 5h08
